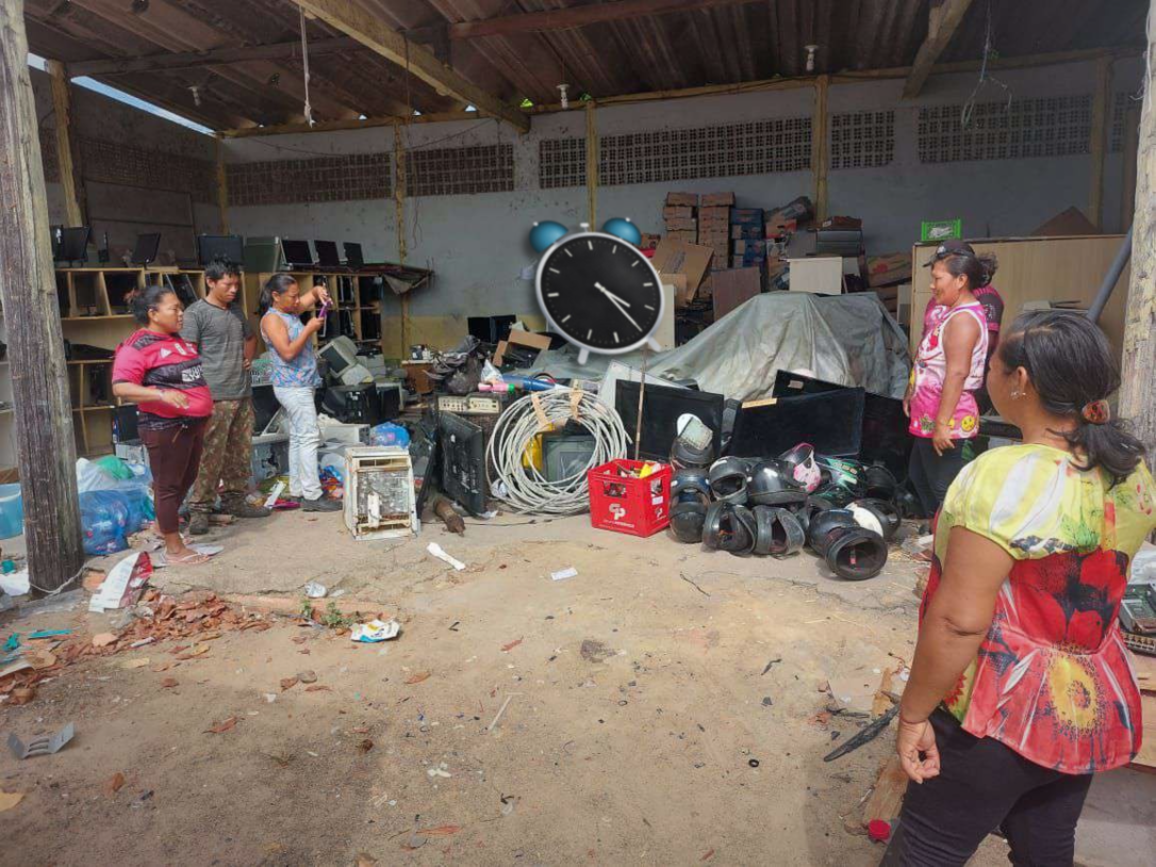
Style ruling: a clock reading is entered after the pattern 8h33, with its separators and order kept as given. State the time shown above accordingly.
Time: 4h25
